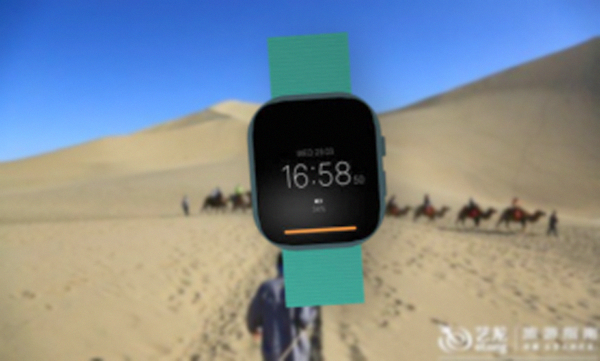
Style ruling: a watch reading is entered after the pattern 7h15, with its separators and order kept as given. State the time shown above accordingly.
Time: 16h58
